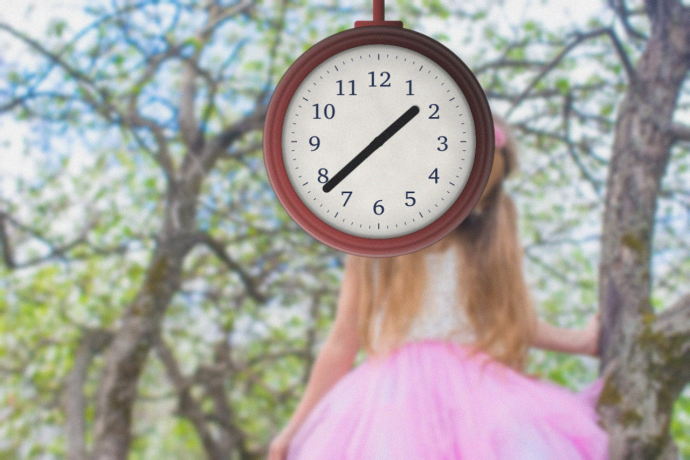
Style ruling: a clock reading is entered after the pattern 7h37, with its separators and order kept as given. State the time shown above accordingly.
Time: 1h38
